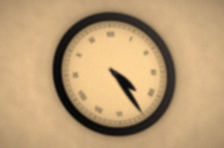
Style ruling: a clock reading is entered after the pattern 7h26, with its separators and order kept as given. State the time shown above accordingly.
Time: 4h25
